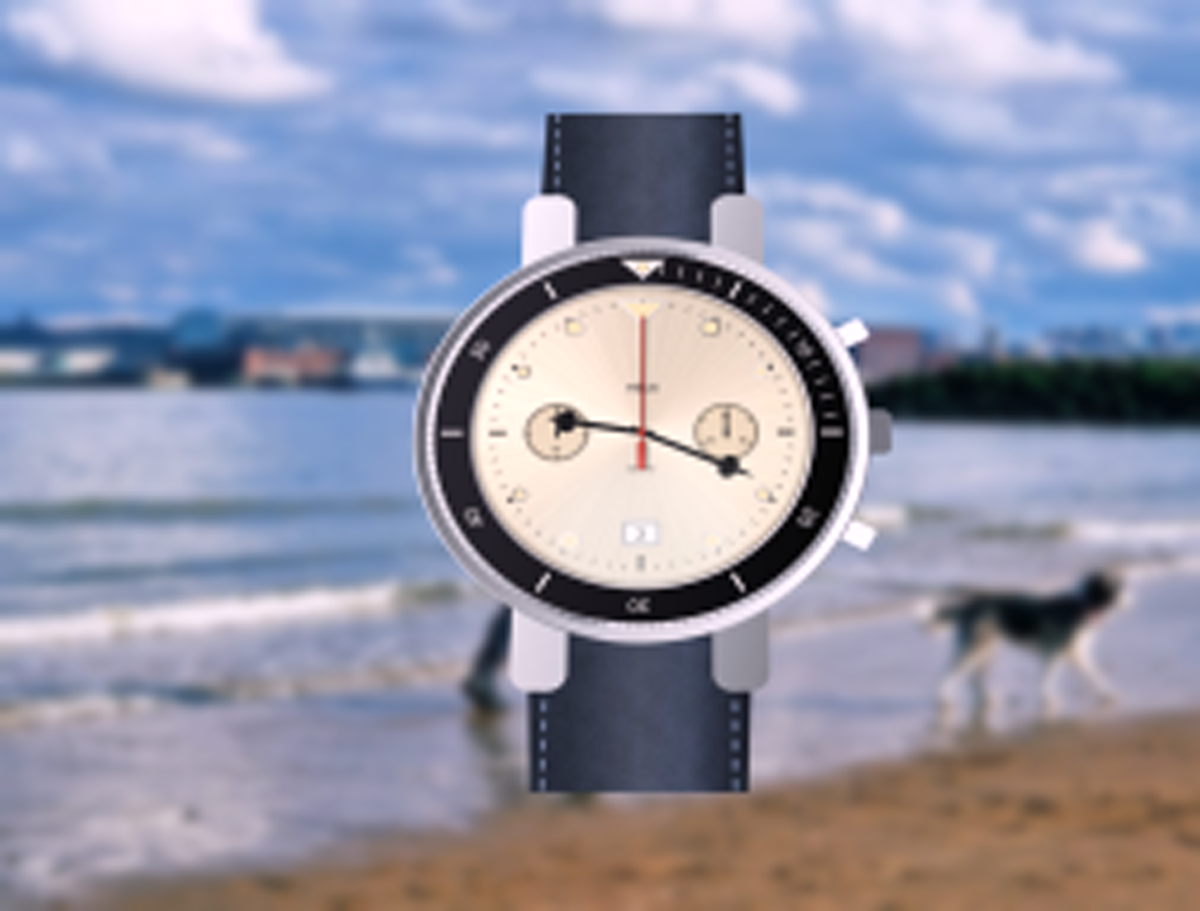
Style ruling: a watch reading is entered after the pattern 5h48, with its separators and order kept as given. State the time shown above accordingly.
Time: 9h19
